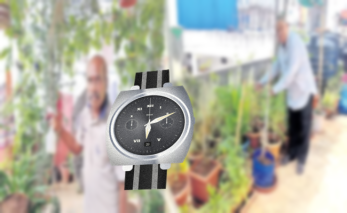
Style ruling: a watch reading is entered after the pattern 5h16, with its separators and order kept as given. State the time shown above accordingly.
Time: 6h11
